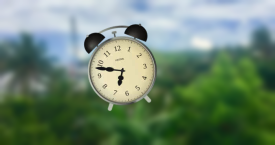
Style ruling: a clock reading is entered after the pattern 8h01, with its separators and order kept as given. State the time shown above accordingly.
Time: 6h48
